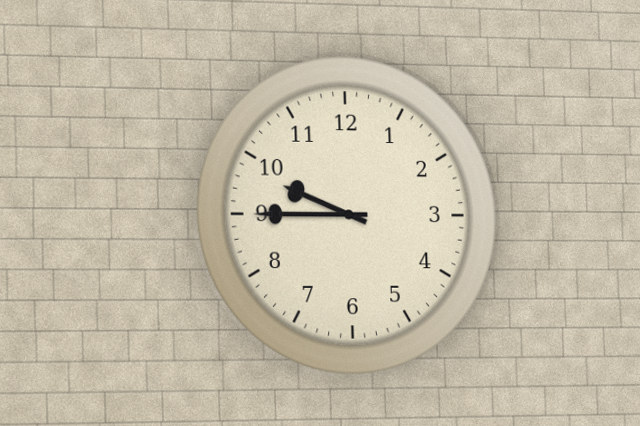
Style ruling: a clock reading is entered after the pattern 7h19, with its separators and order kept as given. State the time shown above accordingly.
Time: 9h45
